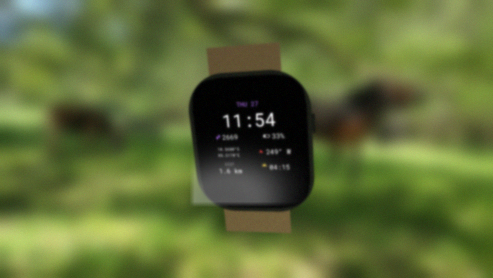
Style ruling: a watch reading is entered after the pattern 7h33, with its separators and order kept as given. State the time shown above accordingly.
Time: 11h54
